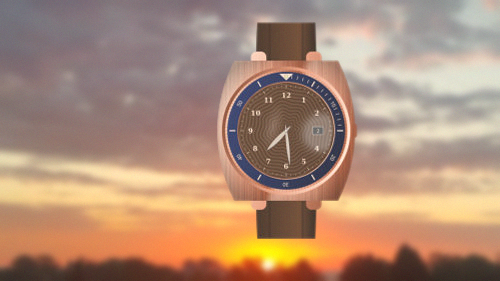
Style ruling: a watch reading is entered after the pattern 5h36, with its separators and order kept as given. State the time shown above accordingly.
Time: 7h29
